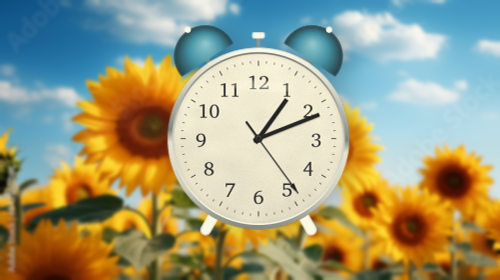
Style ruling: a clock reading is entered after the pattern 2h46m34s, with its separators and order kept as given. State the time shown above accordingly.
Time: 1h11m24s
